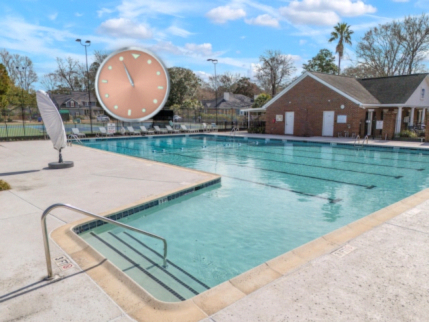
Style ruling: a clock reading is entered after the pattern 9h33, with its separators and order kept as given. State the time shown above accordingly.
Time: 10h55
